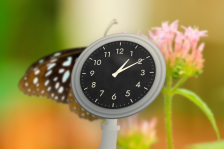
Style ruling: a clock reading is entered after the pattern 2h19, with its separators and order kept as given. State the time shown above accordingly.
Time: 1h10
